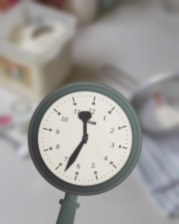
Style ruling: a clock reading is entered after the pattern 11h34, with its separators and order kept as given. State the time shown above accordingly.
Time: 11h33
